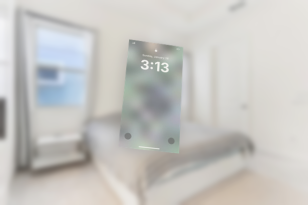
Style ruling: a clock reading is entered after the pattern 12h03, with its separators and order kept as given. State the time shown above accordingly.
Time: 3h13
